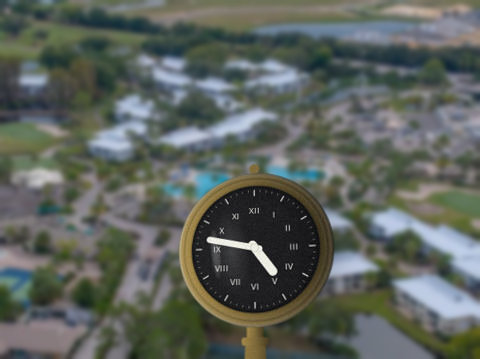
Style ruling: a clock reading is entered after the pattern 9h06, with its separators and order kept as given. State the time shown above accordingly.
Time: 4h47
